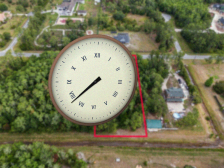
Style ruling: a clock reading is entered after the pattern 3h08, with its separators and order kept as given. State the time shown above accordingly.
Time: 7h38
